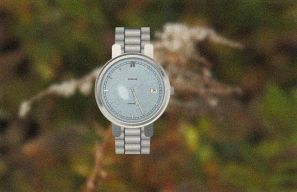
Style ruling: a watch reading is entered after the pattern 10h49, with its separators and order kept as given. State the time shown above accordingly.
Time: 5h26
